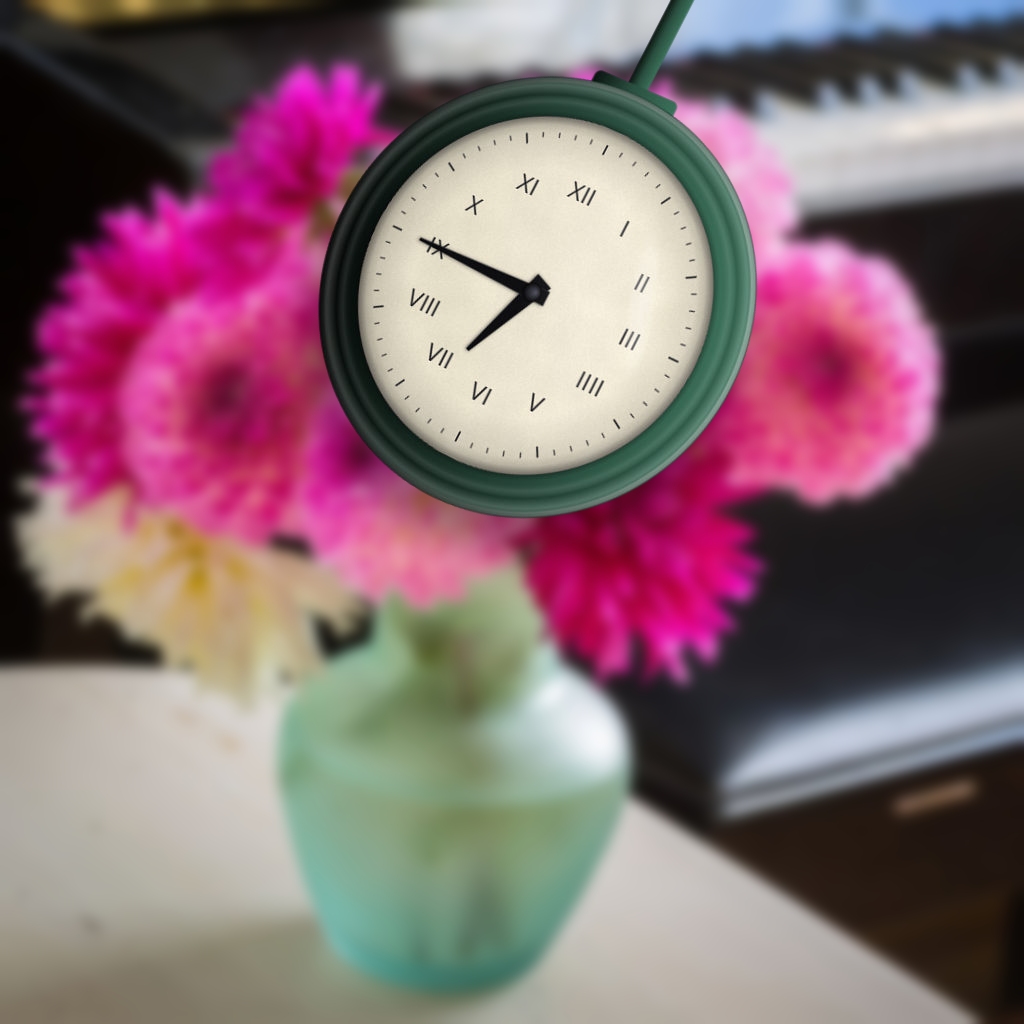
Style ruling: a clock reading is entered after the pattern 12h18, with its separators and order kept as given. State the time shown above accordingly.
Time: 6h45
